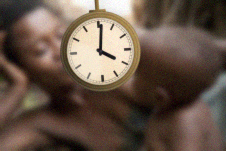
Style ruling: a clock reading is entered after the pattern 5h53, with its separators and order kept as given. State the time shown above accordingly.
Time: 4h01
